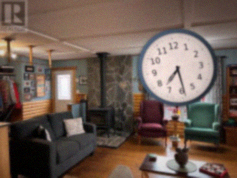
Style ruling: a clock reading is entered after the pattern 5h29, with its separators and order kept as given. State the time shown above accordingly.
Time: 7h29
